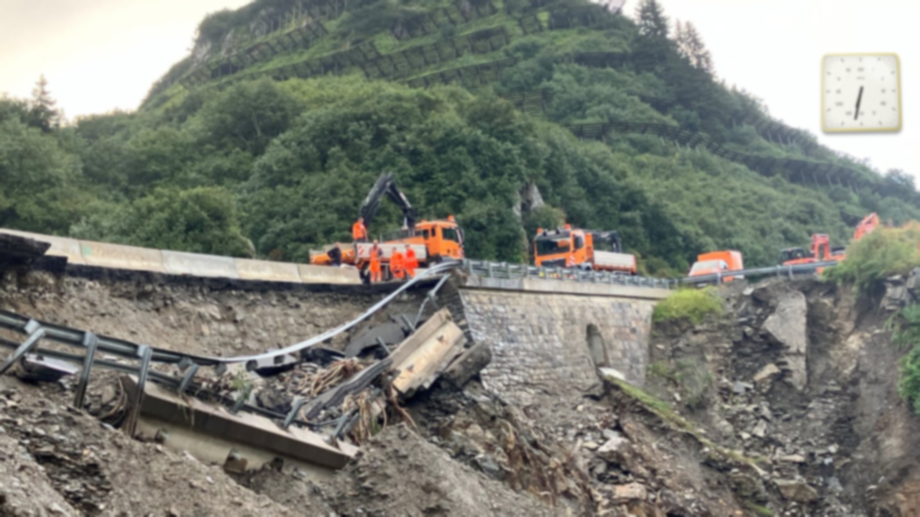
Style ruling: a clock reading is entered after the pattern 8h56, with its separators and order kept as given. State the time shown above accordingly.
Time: 6h32
